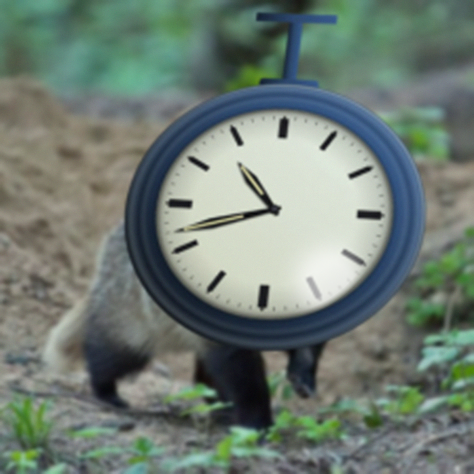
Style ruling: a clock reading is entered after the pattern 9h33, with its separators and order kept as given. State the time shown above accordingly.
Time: 10h42
